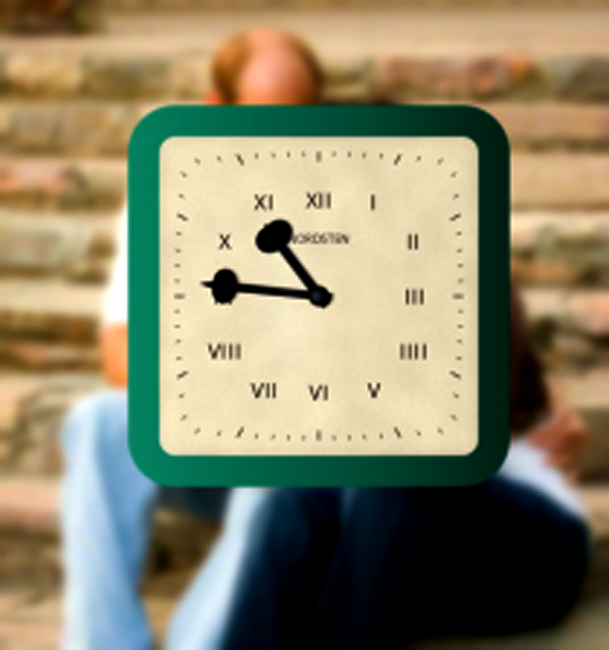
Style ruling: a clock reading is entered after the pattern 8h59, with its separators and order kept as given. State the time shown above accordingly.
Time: 10h46
